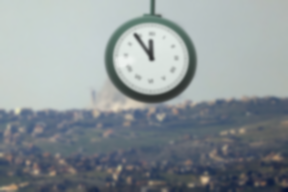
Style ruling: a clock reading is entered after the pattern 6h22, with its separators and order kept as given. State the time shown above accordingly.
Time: 11h54
